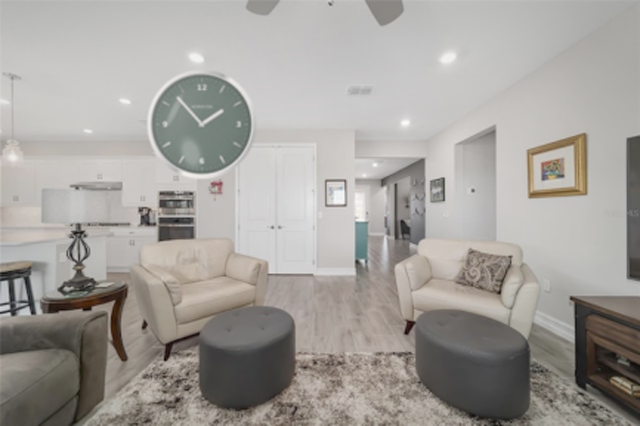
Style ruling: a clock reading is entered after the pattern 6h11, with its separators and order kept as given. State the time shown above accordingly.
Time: 1h53
